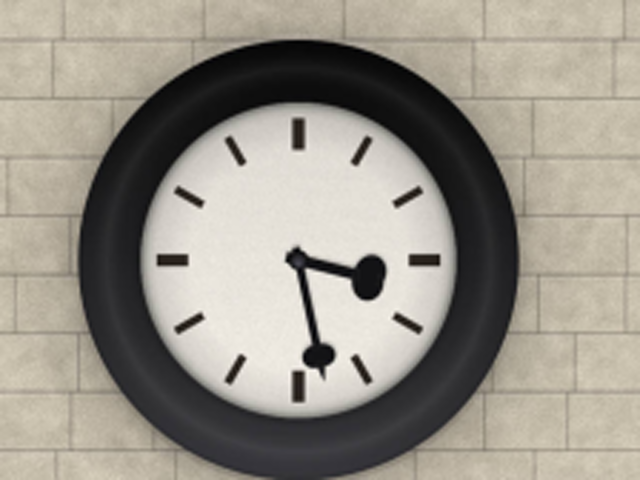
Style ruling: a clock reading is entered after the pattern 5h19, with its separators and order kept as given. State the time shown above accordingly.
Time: 3h28
